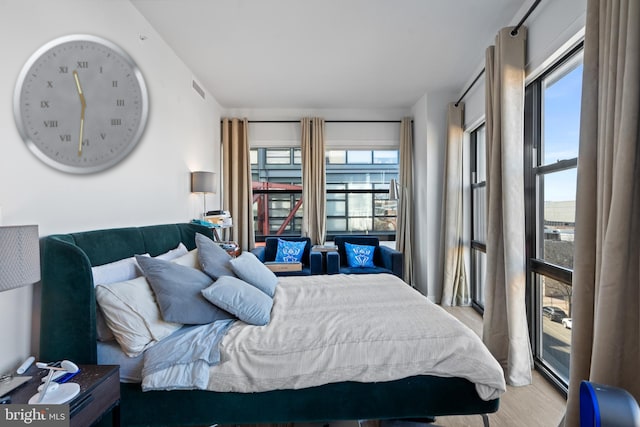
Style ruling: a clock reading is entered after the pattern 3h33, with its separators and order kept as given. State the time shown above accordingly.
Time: 11h31
